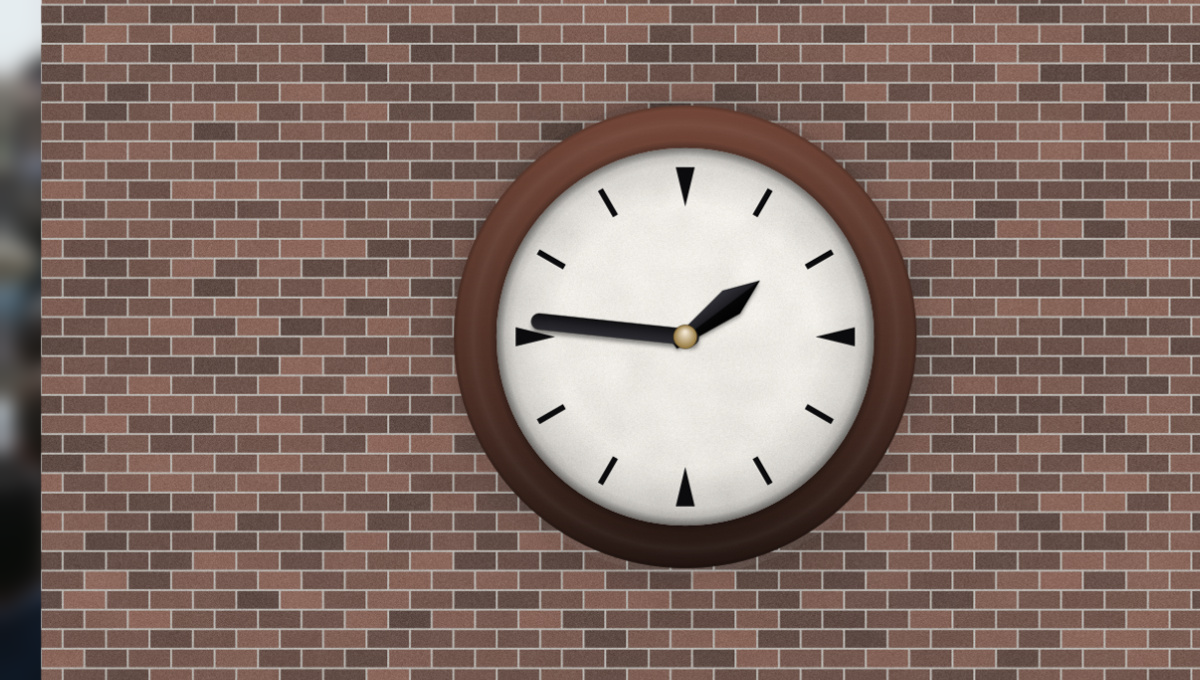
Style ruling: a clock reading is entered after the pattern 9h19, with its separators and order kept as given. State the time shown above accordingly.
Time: 1h46
